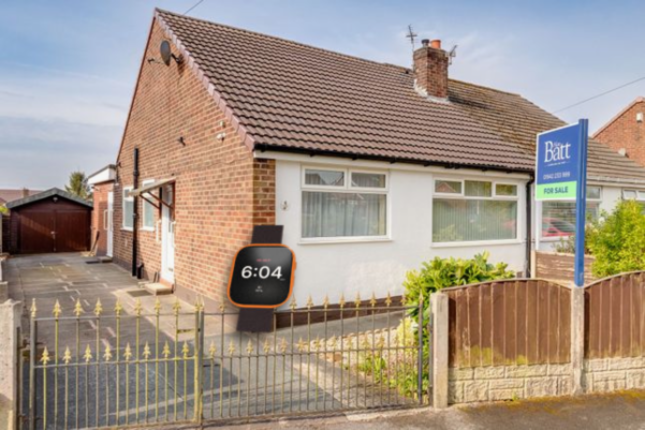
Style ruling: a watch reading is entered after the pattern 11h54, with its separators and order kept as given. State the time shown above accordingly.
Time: 6h04
